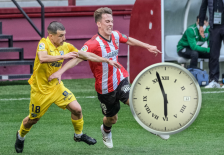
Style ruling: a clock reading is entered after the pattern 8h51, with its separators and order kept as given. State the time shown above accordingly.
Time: 5h57
